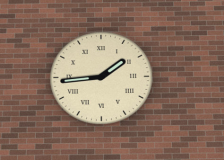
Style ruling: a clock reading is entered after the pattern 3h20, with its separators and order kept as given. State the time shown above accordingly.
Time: 1h44
